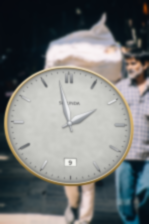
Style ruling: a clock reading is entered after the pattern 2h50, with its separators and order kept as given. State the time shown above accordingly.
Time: 1h58
